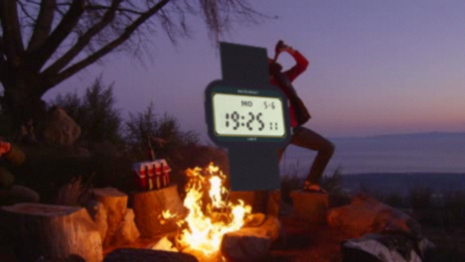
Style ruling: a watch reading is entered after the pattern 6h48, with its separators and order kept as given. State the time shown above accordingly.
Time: 19h25
